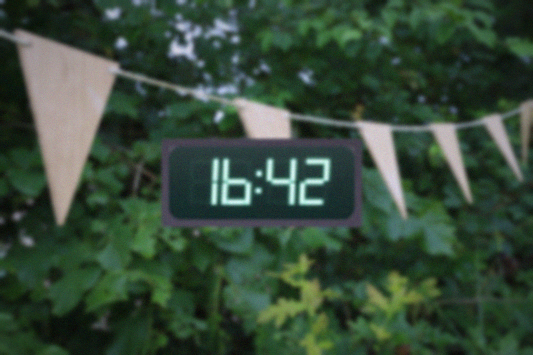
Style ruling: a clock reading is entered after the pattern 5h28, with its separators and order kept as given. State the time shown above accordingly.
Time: 16h42
